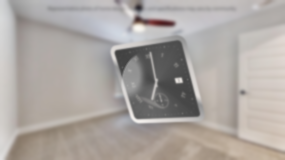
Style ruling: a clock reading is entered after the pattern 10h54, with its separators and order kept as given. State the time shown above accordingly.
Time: 7h01
